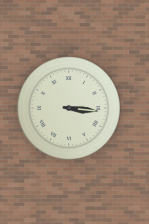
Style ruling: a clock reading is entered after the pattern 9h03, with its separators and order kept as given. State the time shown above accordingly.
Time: 3h16
